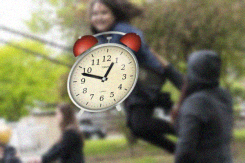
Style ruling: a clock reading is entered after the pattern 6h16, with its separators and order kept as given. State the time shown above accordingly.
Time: 12h48
